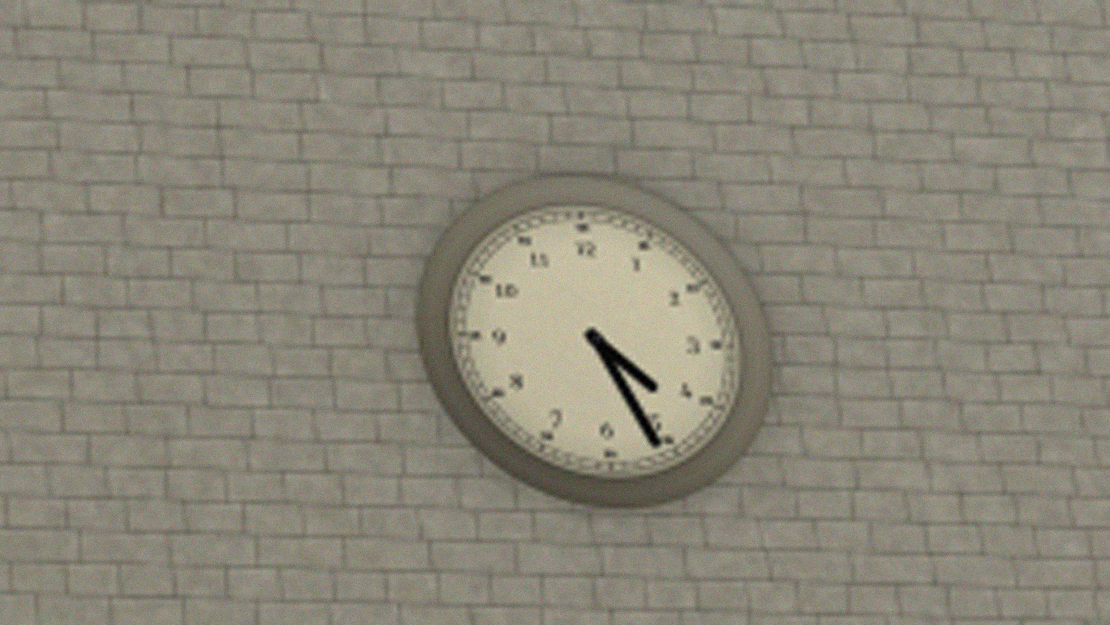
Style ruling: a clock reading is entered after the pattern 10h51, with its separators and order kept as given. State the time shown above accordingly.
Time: 4h26
